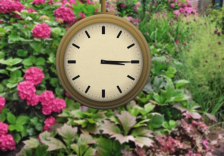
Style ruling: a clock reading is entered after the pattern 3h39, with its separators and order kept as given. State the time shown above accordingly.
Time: 3h15
